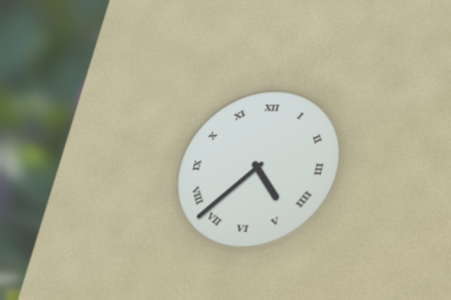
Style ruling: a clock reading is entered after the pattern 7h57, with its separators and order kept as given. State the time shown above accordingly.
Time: 4h37
